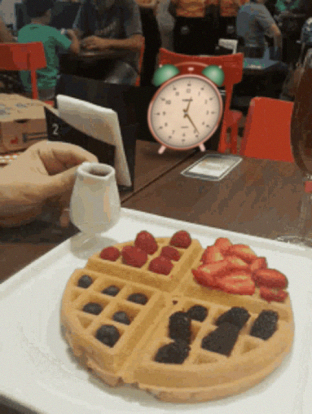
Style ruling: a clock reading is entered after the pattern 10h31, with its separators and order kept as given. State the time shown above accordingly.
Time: 12h24
